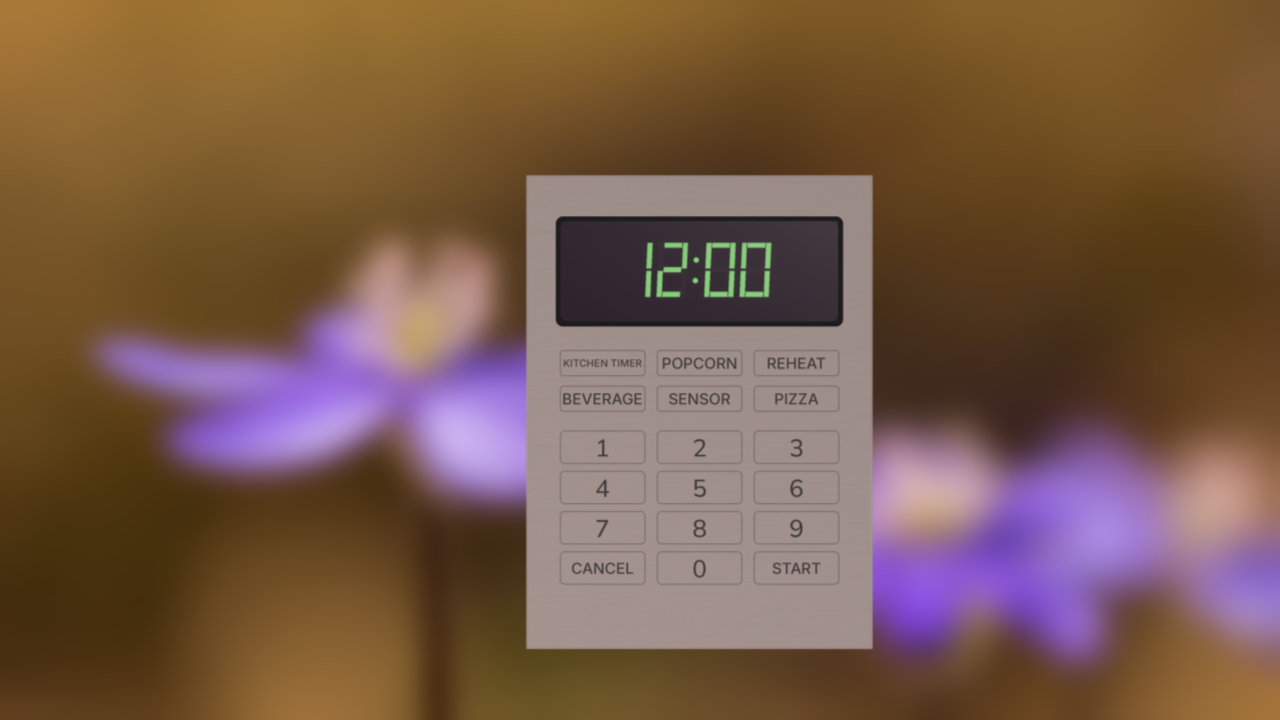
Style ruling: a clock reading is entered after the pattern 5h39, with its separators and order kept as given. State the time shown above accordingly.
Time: 12h00
